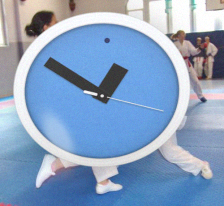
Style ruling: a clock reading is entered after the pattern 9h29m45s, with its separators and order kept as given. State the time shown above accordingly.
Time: 12h50m17s
